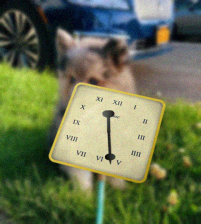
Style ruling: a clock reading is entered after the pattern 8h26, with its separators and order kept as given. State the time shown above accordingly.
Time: 11h27
